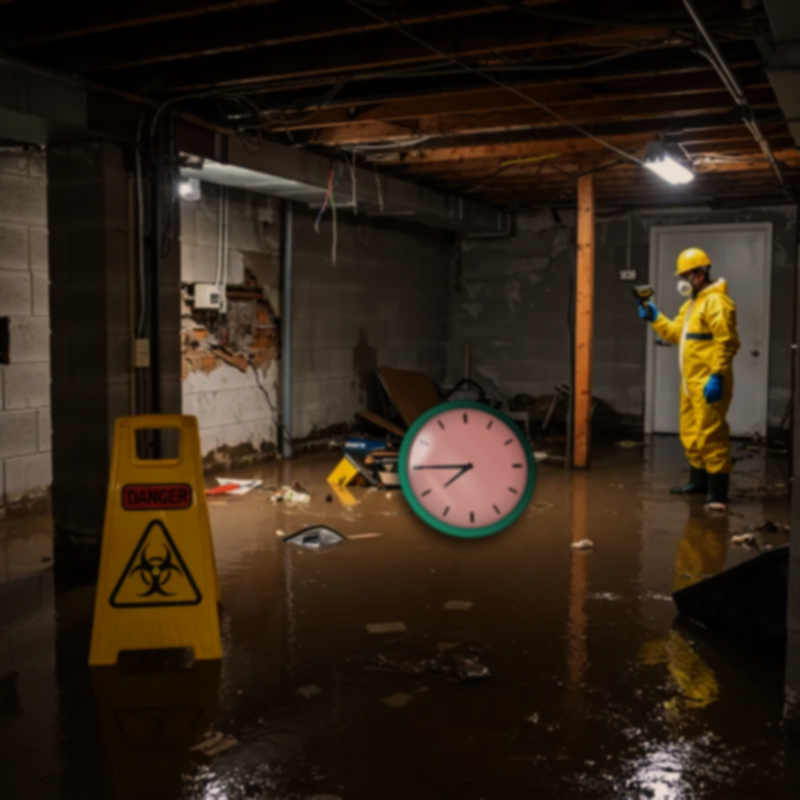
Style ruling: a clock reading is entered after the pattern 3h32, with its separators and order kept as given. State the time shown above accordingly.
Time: 7h45
